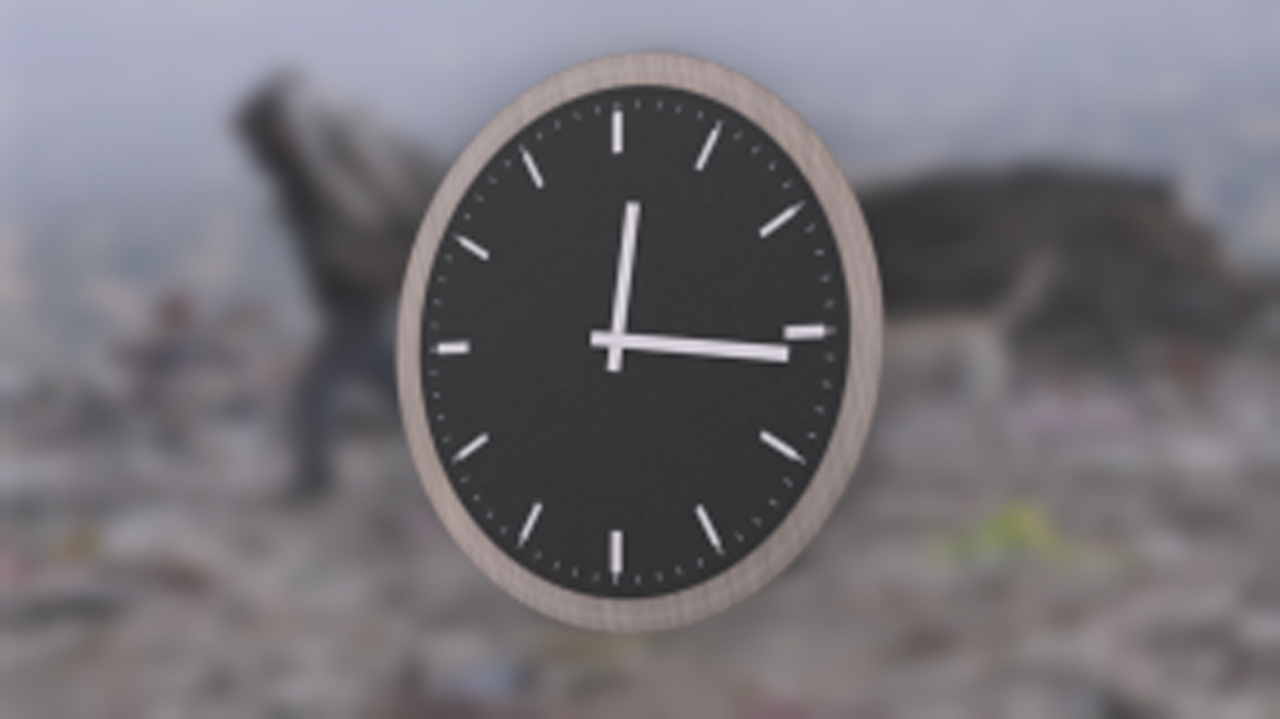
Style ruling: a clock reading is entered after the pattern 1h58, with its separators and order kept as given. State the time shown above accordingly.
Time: 12h16
